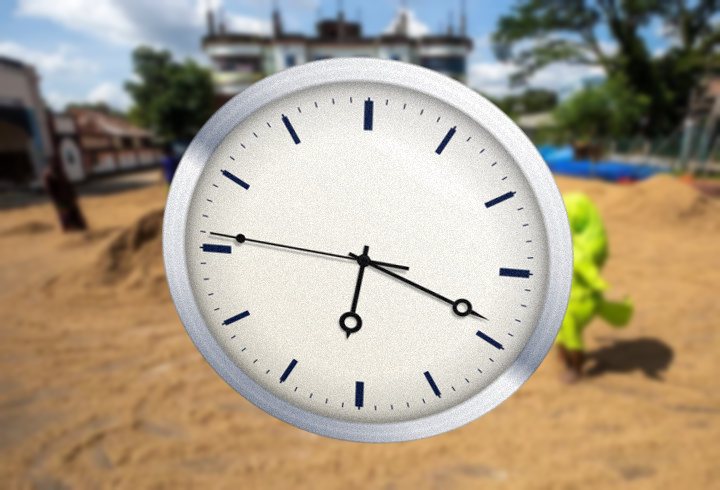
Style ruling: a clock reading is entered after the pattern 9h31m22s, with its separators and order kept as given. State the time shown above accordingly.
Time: 6h18m46s
